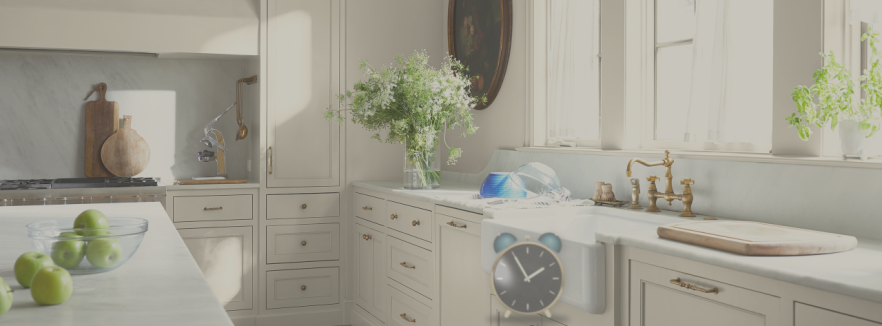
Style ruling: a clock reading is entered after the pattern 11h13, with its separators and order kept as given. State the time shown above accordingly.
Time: 1h55
